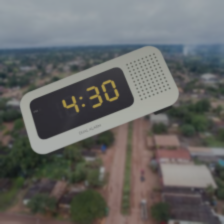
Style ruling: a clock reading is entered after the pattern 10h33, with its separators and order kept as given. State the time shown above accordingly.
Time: 4h30
